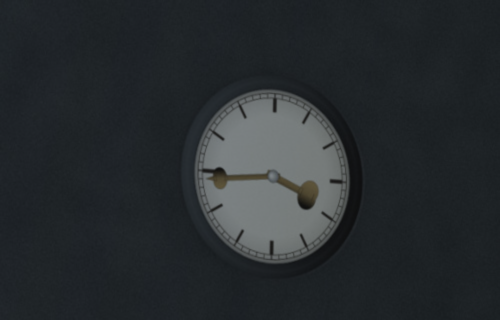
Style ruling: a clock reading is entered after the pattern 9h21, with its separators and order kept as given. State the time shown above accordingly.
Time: 3h44
